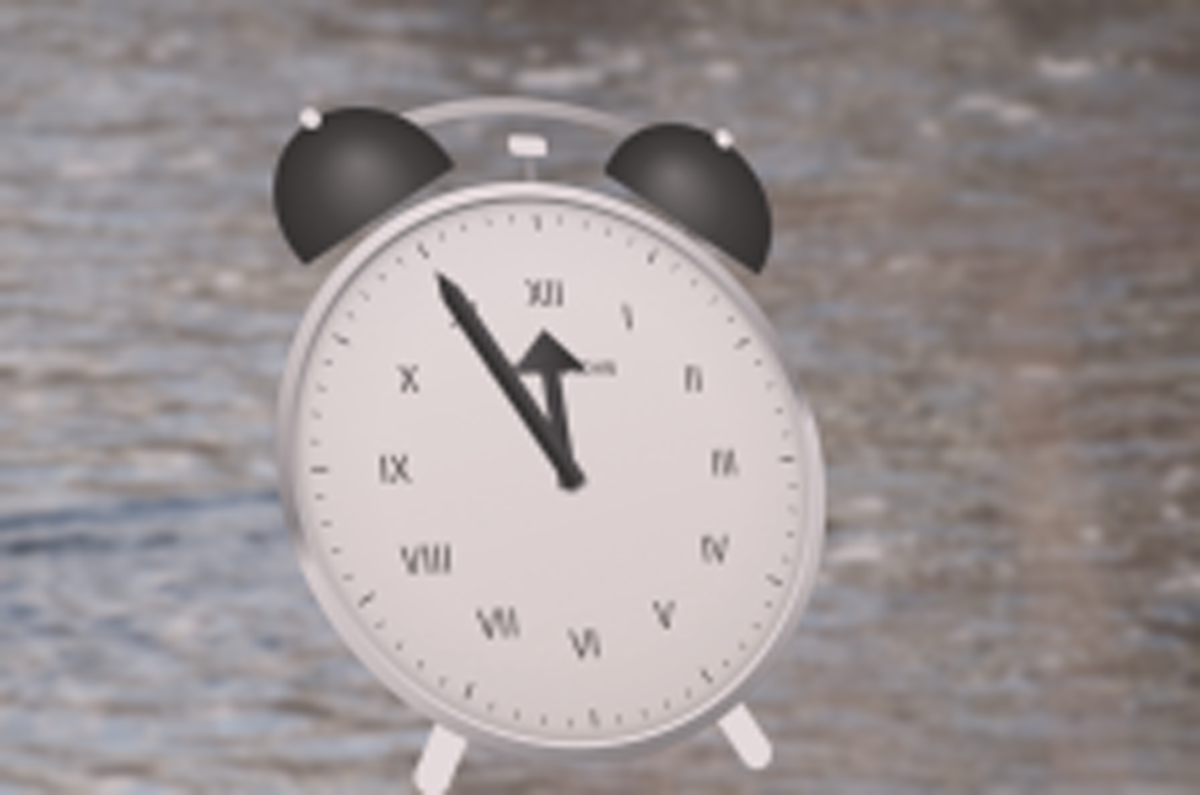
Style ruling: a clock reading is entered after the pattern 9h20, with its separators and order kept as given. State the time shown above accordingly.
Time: 11h55
